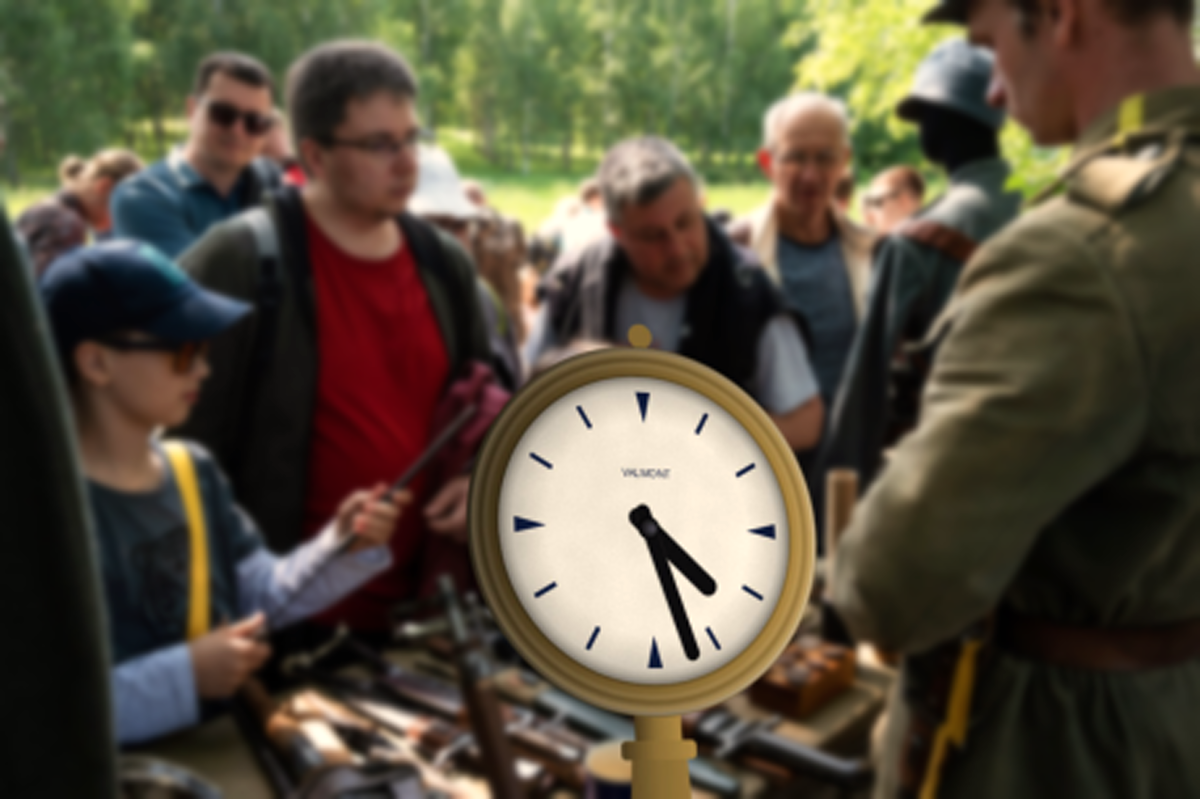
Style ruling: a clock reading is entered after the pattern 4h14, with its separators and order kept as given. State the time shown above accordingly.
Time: 4h27
